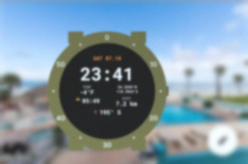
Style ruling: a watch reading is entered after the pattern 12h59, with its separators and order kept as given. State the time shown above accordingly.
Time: 23h41
